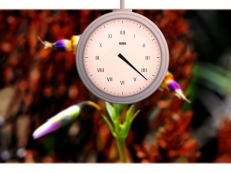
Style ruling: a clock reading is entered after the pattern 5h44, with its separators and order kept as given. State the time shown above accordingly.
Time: 4h22
